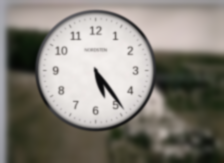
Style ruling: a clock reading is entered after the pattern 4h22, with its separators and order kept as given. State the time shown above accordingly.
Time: 5h24
